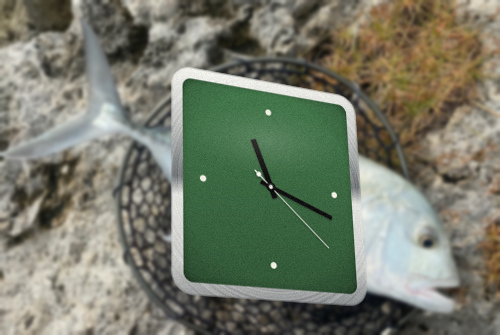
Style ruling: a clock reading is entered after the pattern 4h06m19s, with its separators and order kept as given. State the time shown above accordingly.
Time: 11h18m22s
